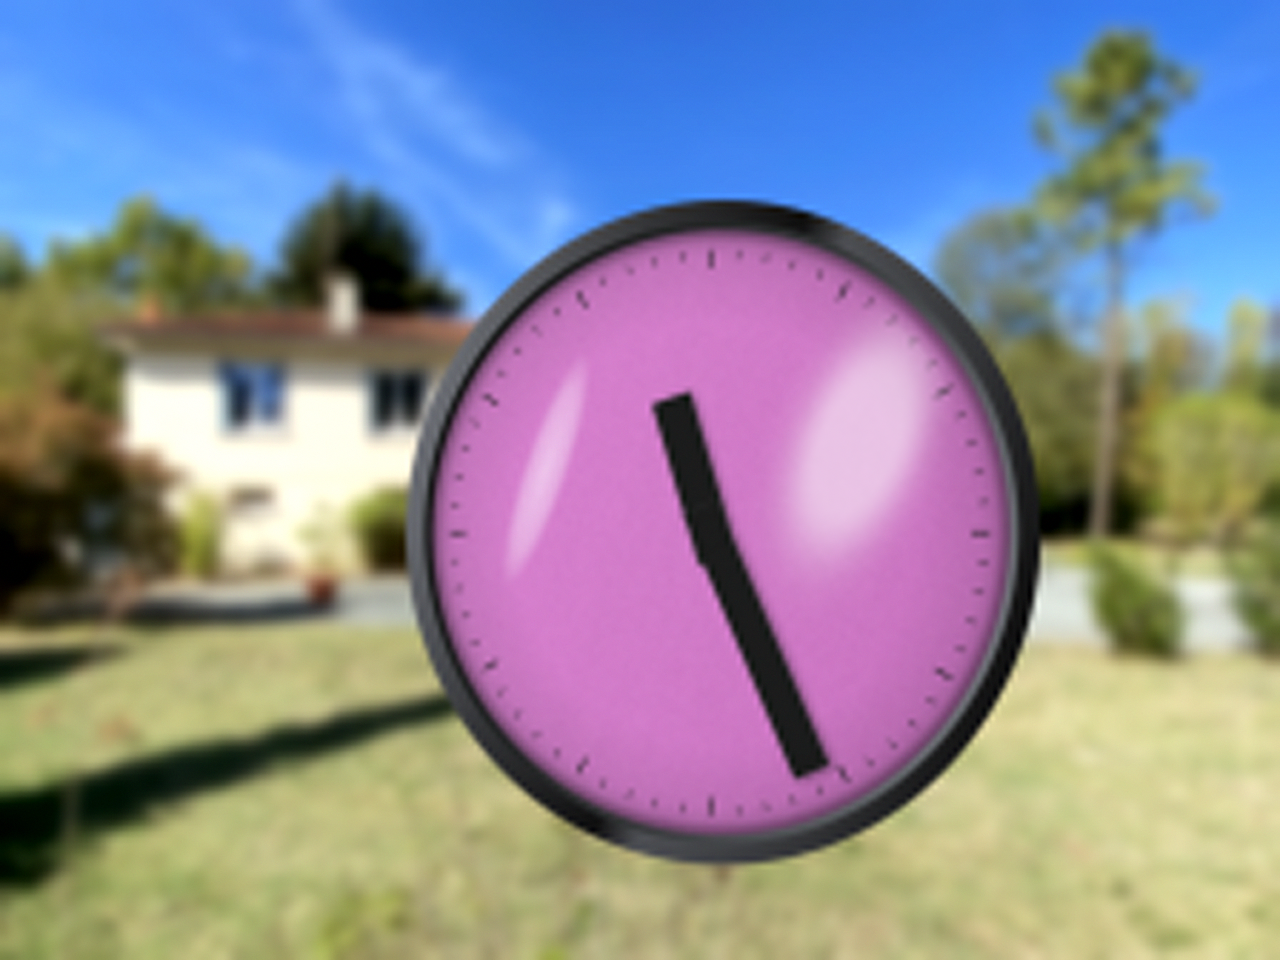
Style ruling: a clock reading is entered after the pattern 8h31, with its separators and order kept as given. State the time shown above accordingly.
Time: 11h26
